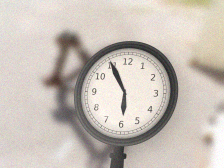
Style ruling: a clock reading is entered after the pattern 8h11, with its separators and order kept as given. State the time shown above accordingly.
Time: 5h55
